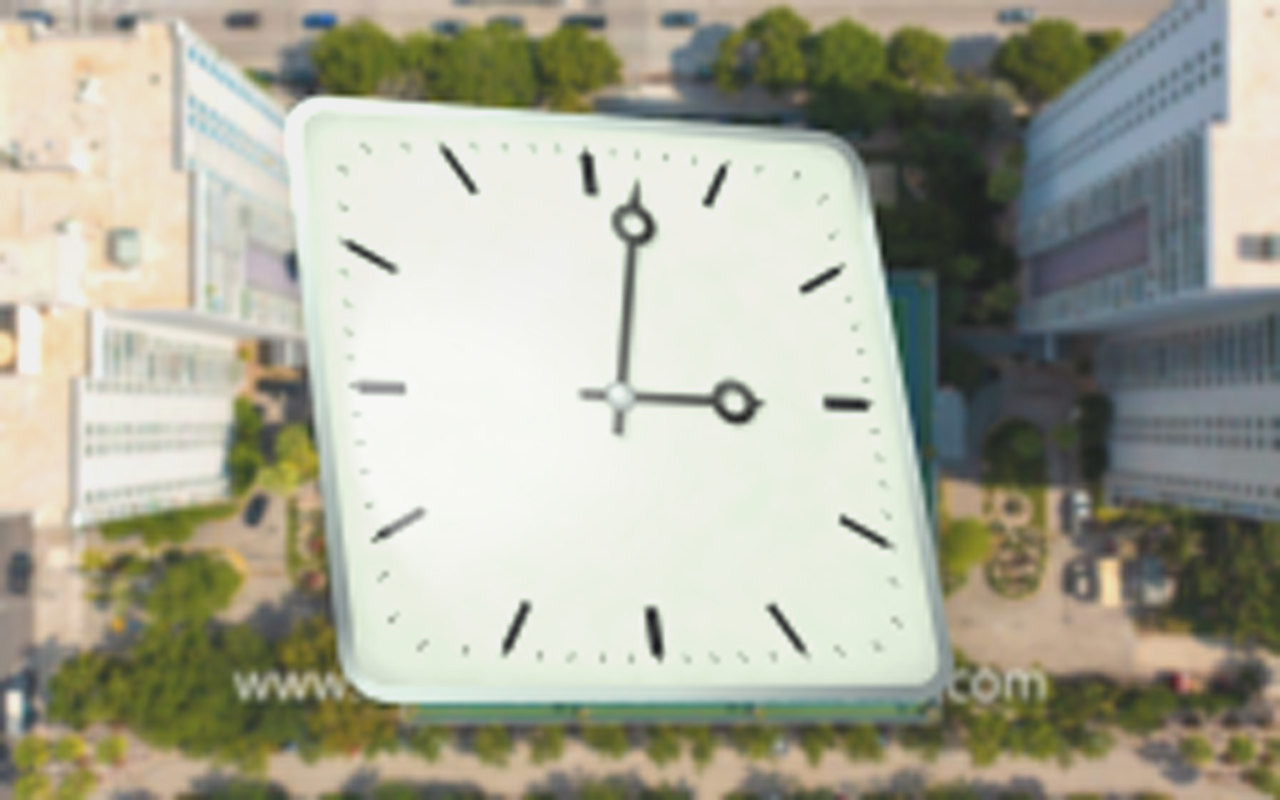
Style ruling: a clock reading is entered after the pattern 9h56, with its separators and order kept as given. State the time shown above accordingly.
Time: 3h02
